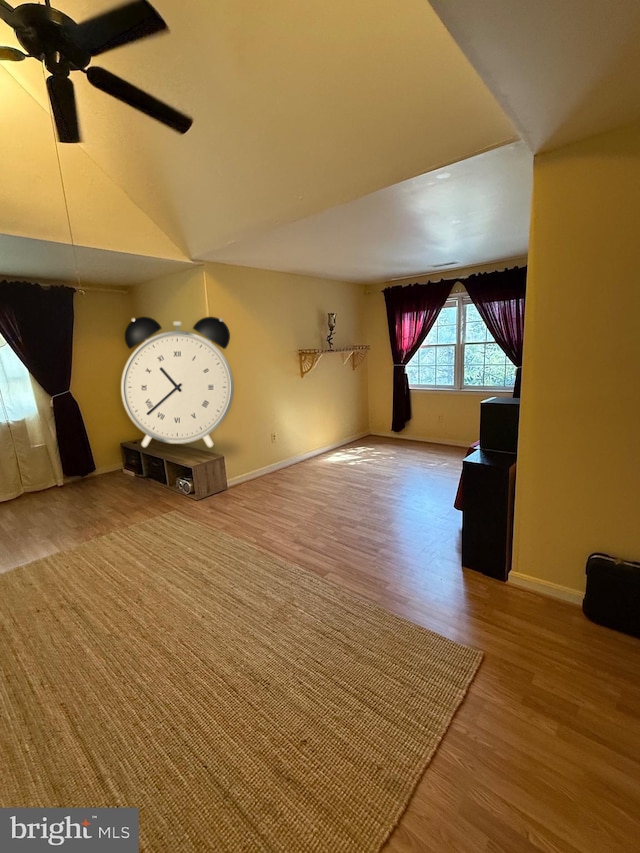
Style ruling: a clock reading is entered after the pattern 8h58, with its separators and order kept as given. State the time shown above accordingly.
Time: 10h38
